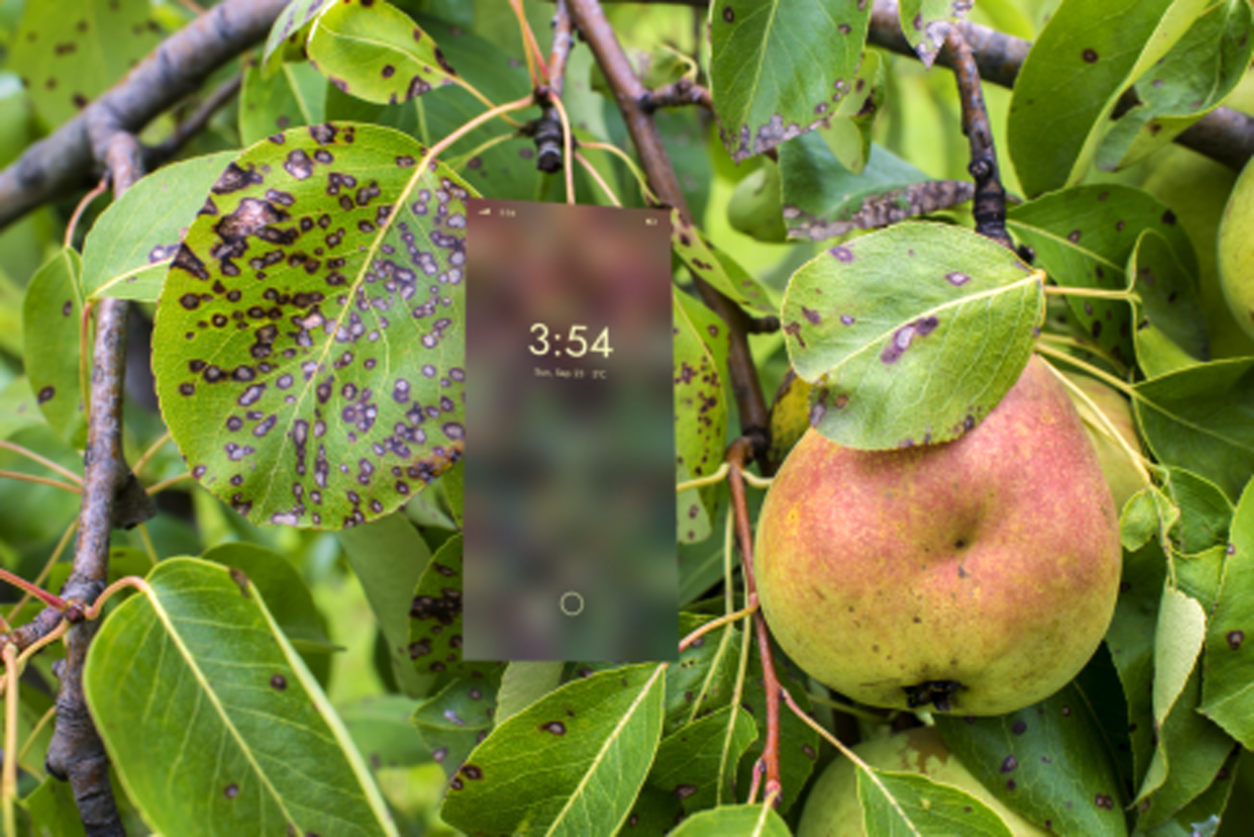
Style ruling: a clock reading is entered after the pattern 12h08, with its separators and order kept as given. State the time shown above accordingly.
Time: 3h54
